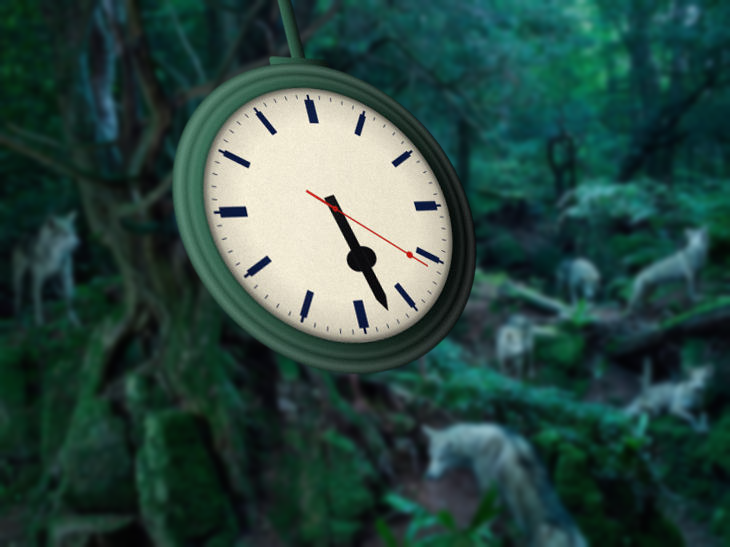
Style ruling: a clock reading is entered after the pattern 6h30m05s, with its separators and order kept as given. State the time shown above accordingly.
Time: 5h27m21s
